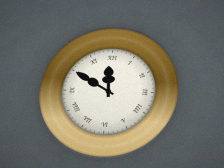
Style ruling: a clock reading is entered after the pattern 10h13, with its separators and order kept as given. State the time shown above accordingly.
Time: 11h50
